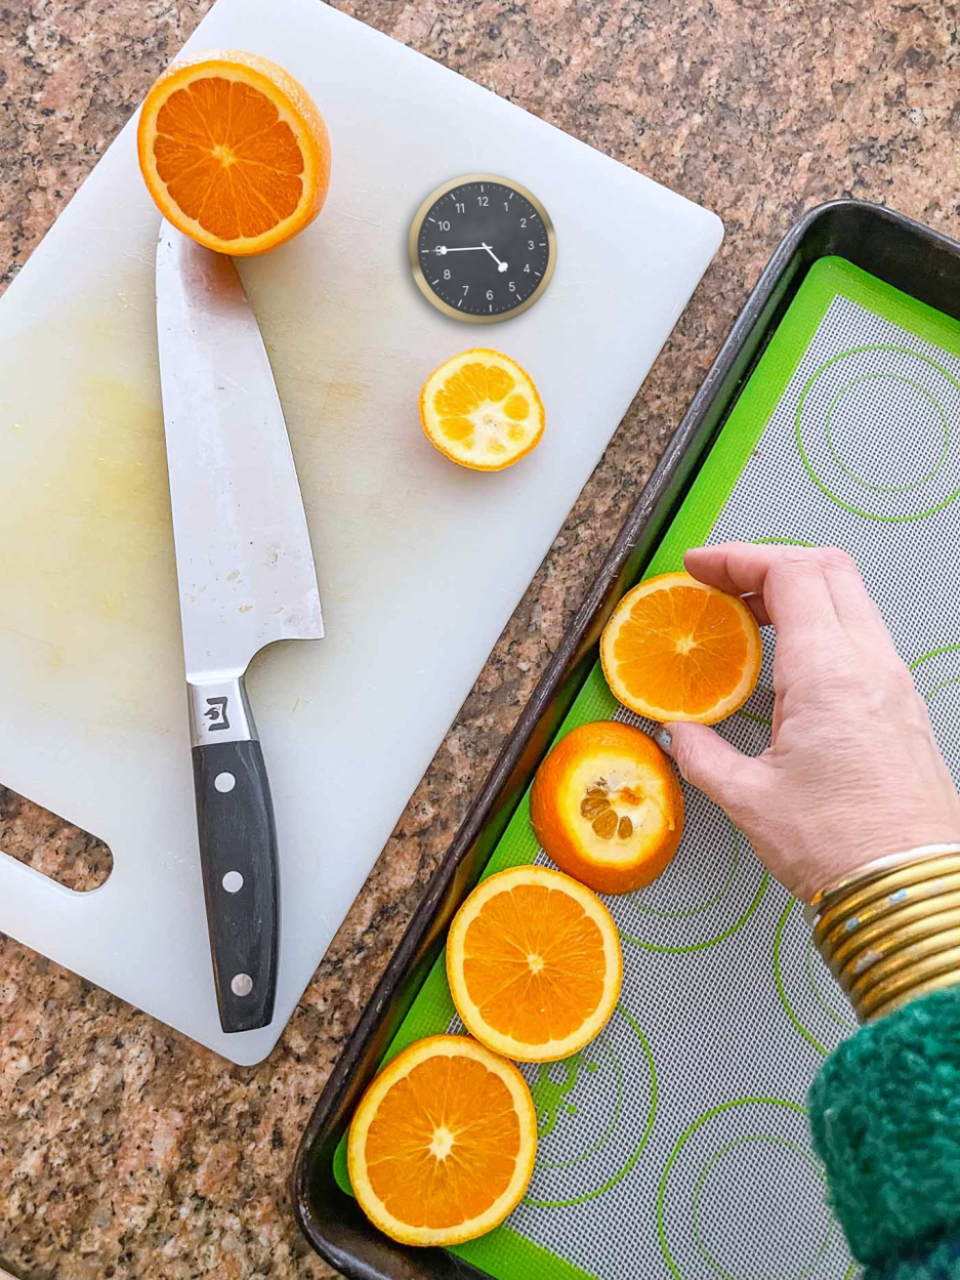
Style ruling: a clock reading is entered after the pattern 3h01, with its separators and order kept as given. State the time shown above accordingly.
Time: 4h45
